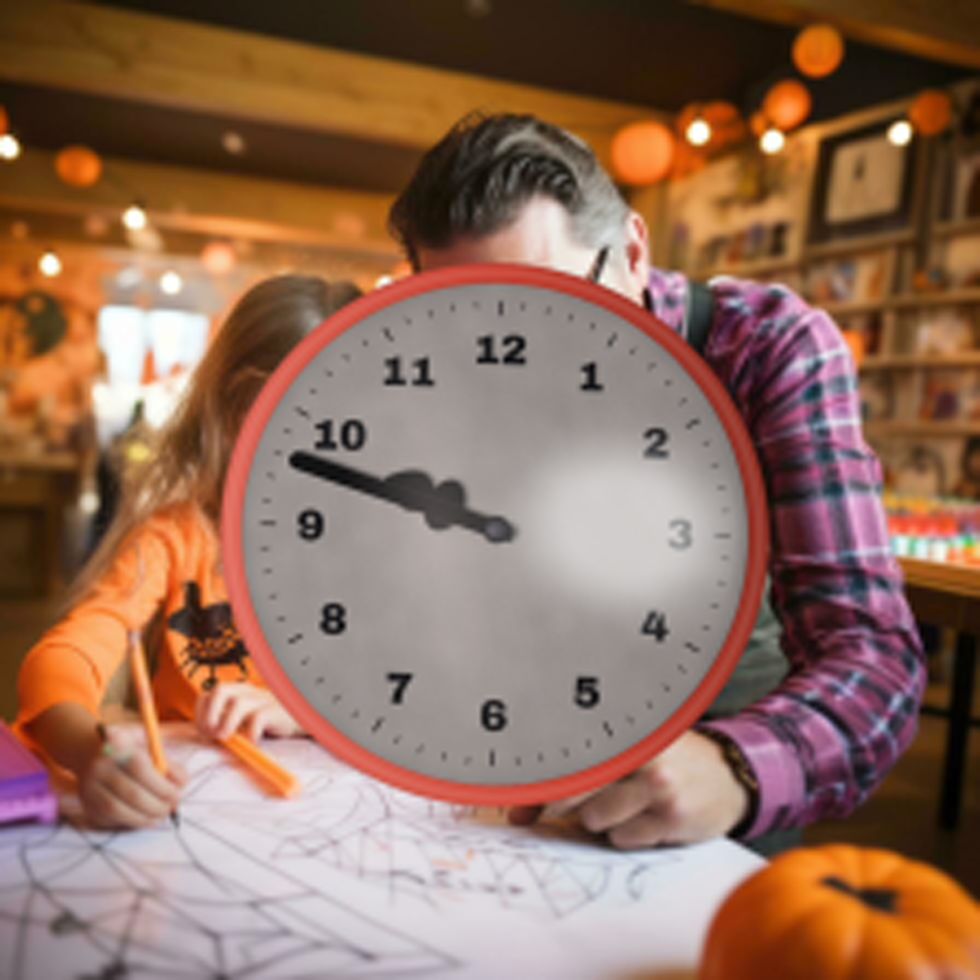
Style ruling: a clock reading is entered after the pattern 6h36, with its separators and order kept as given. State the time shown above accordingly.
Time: 9h48
